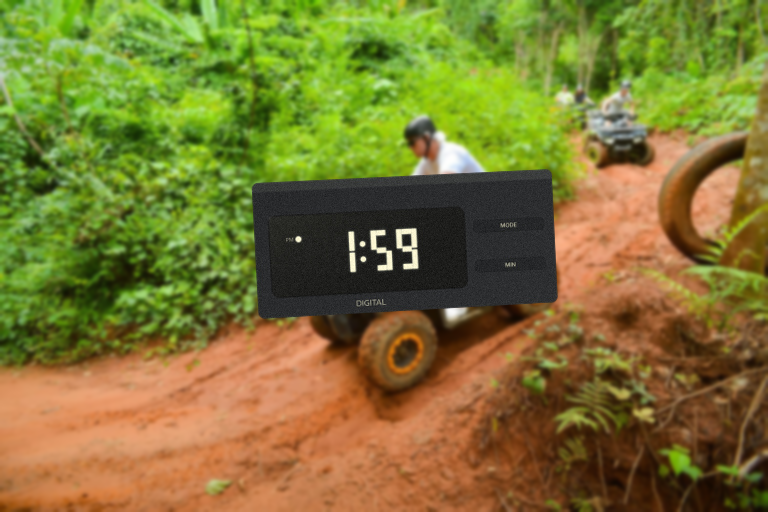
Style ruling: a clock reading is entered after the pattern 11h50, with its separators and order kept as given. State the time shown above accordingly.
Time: 1h59
